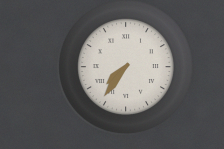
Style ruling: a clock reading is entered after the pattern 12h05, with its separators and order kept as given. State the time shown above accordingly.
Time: 7h36
